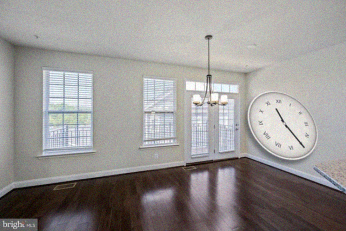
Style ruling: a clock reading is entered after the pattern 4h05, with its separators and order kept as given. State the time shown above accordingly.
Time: 11h25
